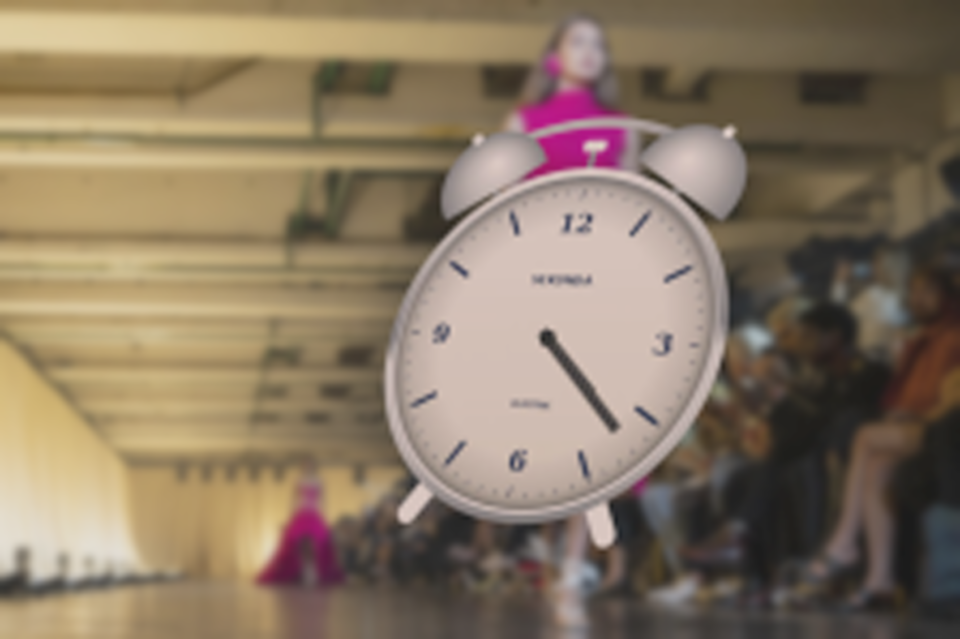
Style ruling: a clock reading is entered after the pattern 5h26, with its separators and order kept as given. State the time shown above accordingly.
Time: 4h22
